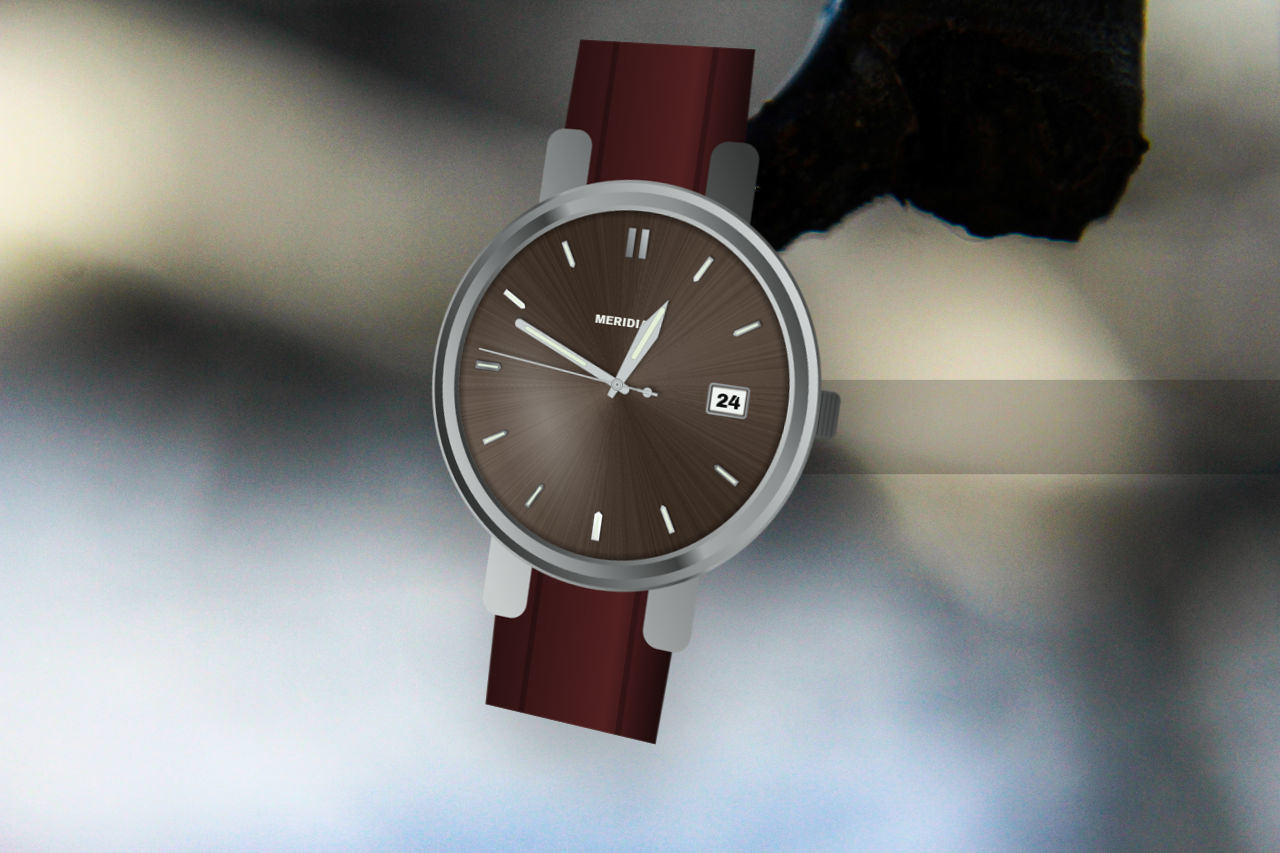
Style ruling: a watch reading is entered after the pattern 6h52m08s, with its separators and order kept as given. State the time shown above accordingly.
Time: 12h48m46s
